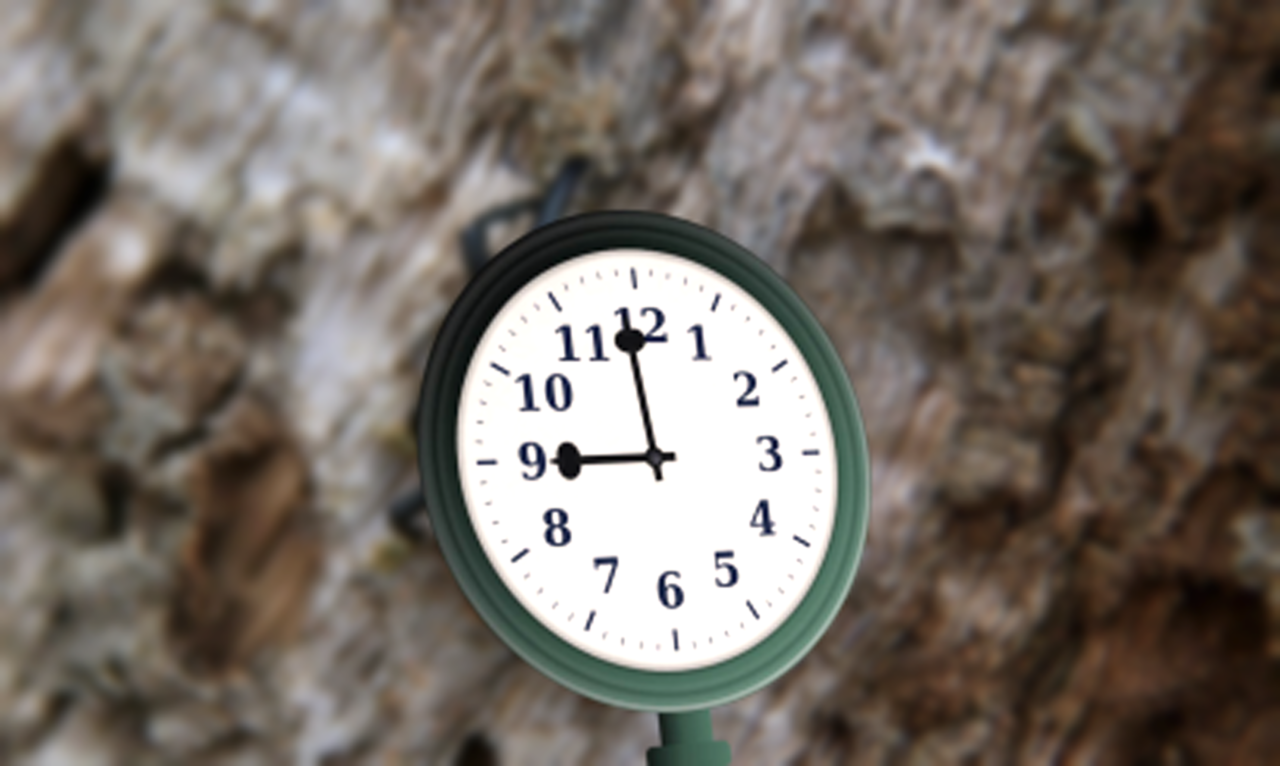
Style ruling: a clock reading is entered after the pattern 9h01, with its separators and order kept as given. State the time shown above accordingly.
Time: 8h59
